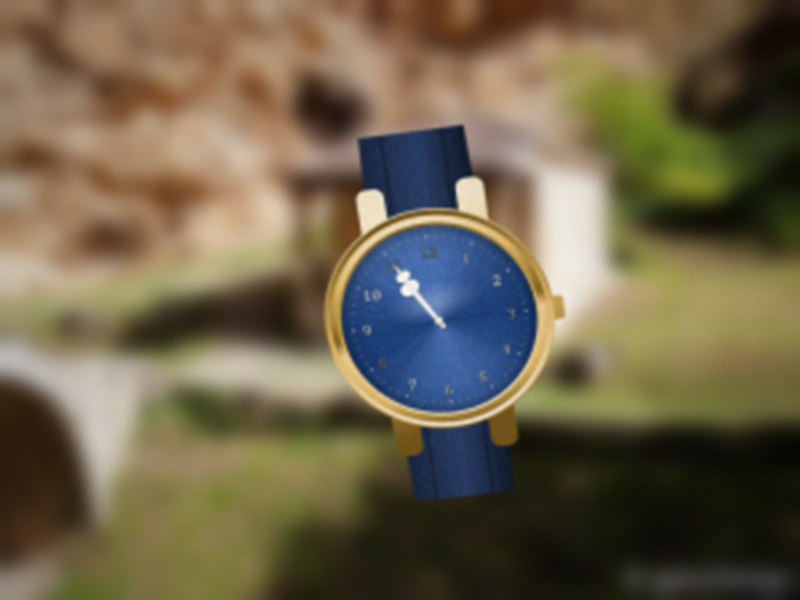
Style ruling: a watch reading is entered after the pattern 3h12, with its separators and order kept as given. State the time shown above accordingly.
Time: 10h55
